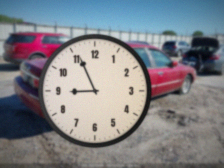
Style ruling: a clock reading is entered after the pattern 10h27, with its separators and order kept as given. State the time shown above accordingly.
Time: 8h56
